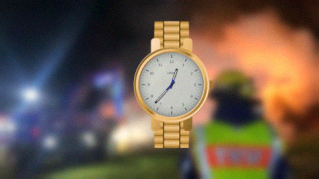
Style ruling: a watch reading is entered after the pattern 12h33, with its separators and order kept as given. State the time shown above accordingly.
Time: 12h37
